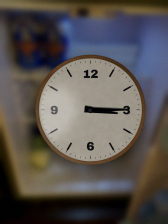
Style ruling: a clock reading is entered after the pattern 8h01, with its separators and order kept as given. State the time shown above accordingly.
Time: 3h15
